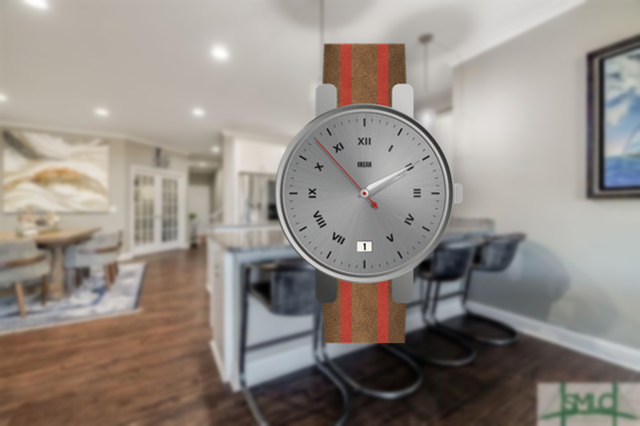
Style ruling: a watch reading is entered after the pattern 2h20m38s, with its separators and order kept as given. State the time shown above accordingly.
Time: 2h09m53s
